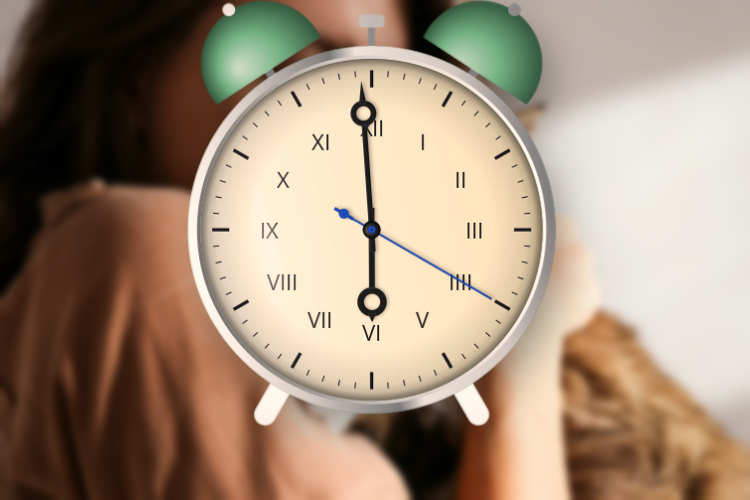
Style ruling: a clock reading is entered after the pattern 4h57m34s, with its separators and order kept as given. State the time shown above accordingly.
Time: 5h59m20s
